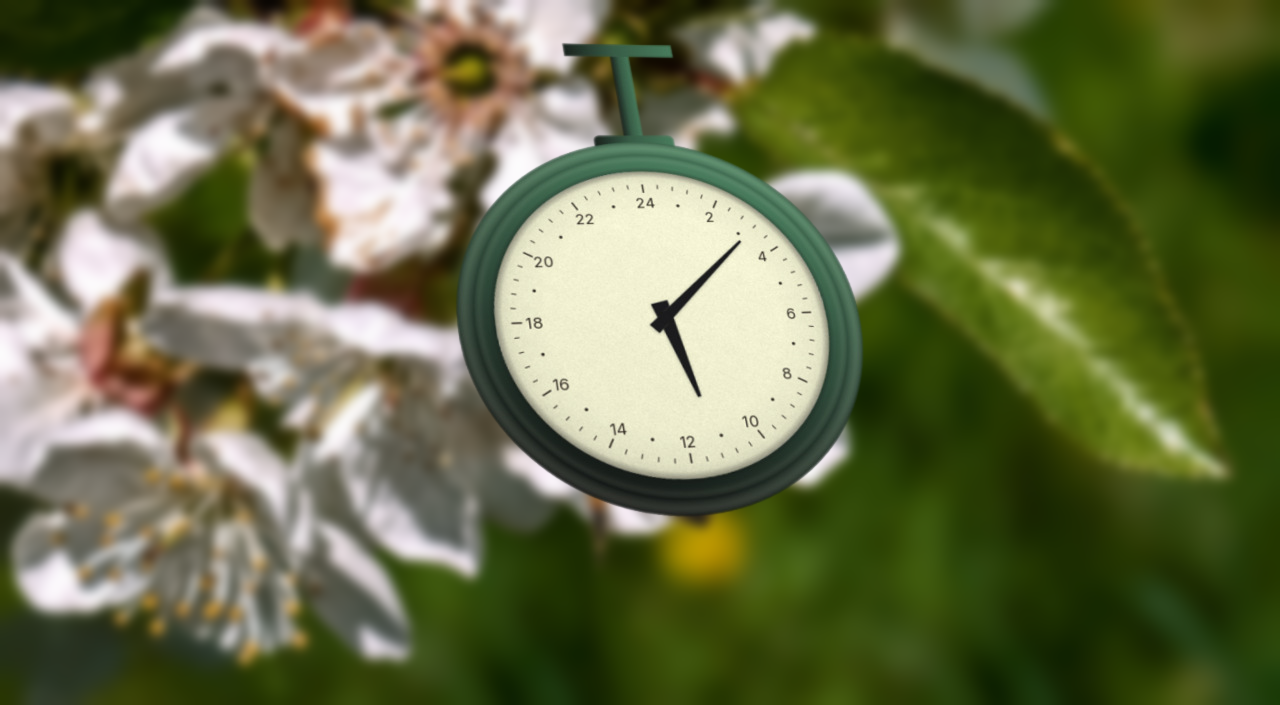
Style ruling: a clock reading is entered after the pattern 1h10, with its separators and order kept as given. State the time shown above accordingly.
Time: 11h08
